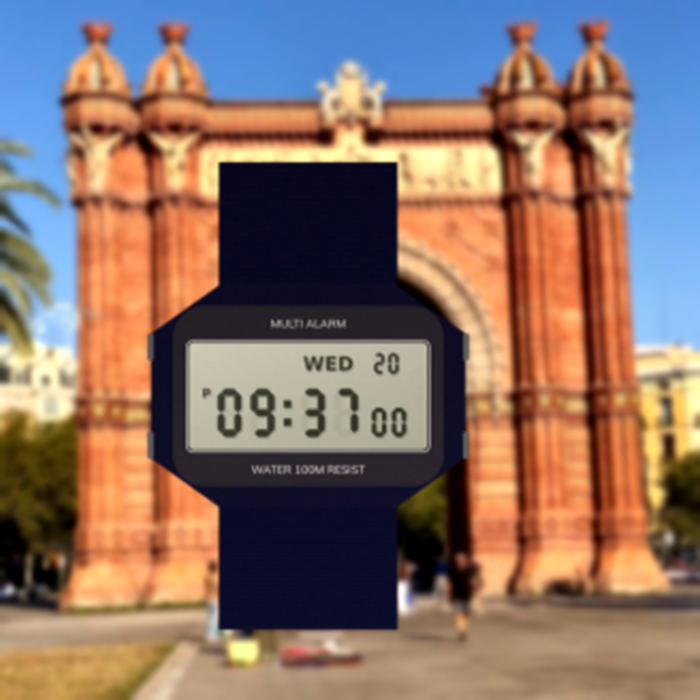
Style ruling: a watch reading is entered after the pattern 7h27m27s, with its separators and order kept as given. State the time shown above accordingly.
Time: 9h37m00s
